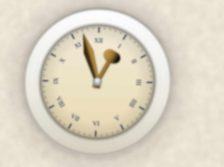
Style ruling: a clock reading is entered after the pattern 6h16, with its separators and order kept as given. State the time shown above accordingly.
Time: 12h57
